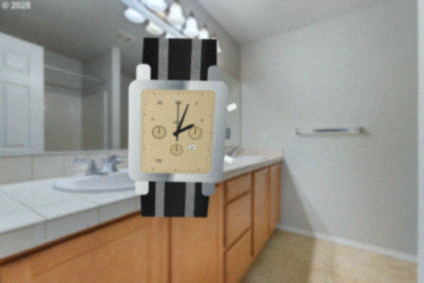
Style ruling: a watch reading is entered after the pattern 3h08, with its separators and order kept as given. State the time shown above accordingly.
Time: 2h03
